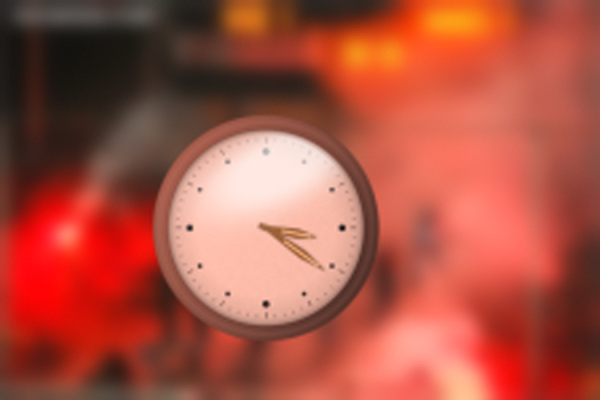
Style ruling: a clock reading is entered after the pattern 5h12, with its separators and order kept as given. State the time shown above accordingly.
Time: 3h21
